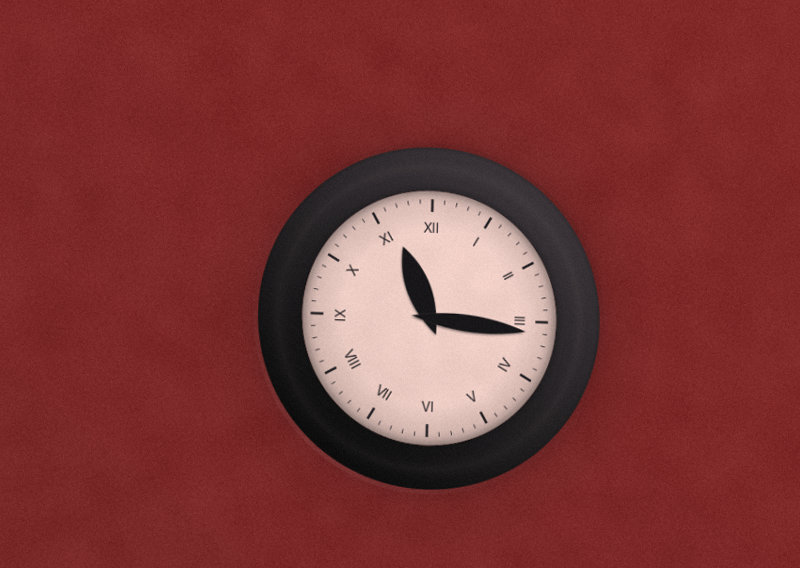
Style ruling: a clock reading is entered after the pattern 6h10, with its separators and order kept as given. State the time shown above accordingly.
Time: 11h16
